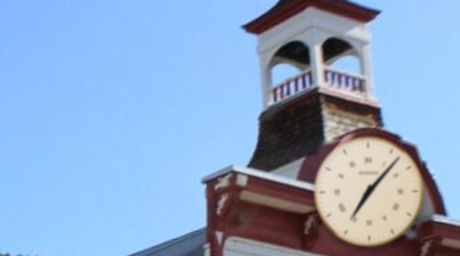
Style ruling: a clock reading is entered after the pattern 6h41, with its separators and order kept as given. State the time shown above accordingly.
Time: 7h07
